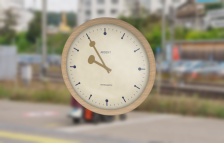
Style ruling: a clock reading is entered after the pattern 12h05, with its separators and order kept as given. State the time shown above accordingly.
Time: 9h55
